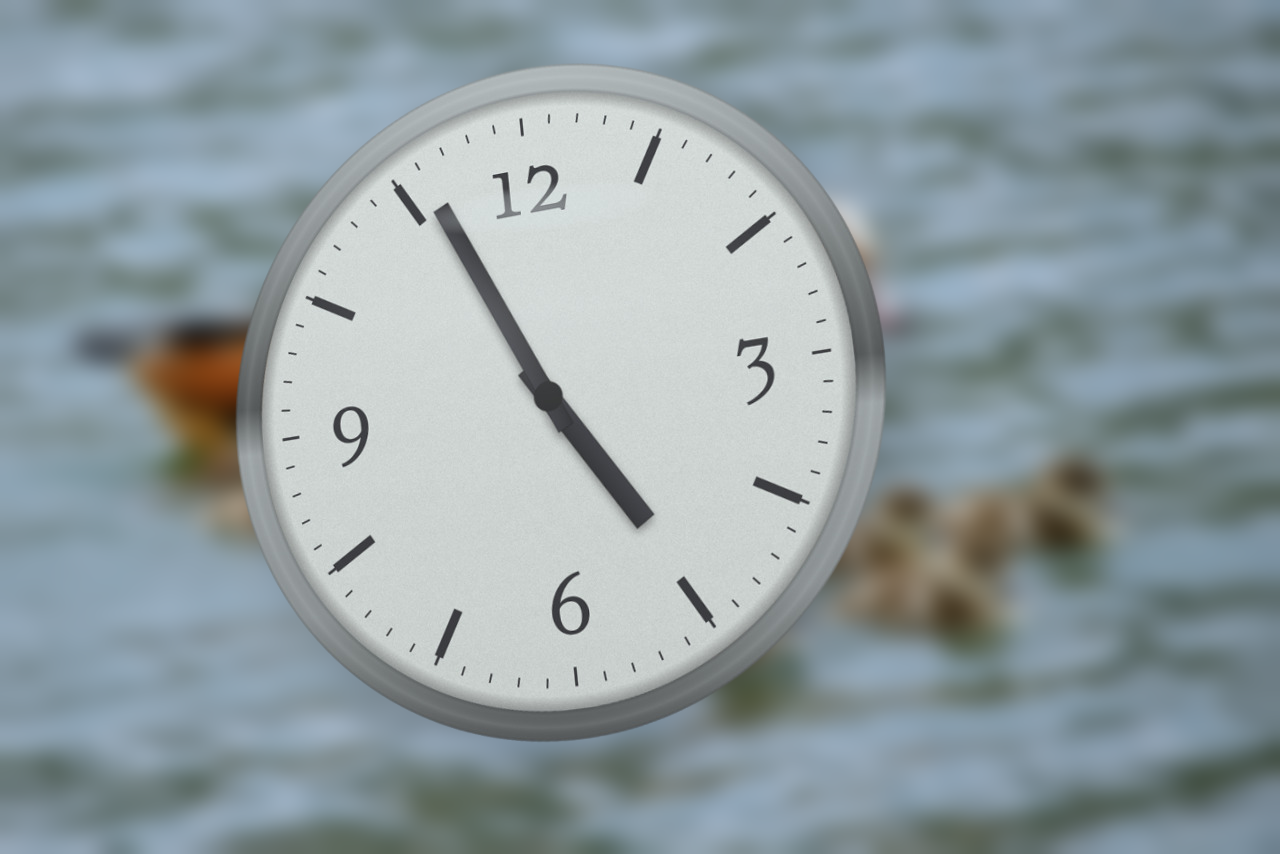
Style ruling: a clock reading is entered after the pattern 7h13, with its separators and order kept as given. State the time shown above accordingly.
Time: 4h56
